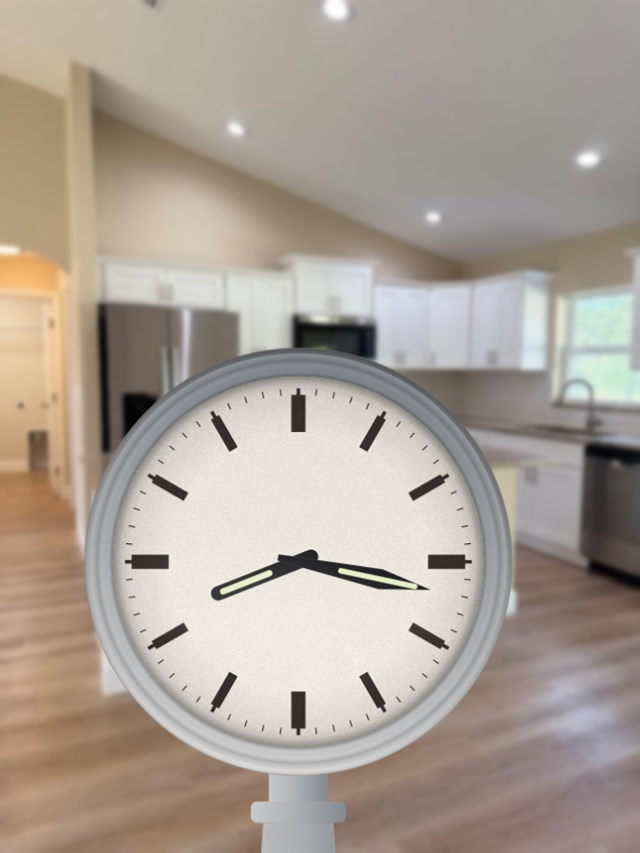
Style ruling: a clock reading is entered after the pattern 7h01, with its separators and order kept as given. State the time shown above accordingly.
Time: 8h17
